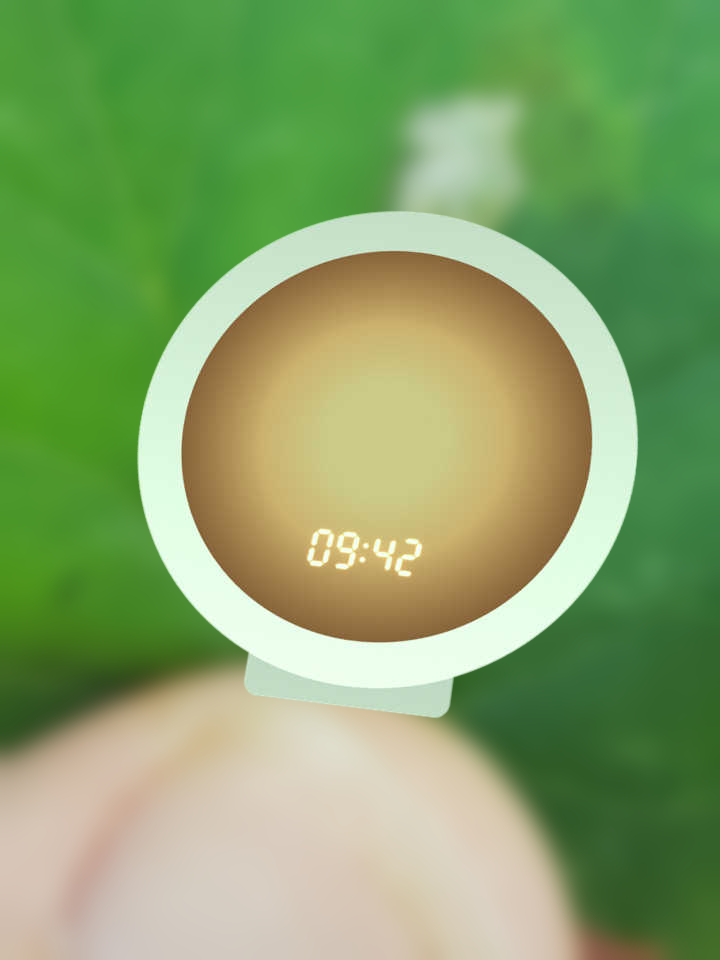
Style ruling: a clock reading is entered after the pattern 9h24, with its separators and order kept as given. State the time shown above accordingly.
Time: 9h42
